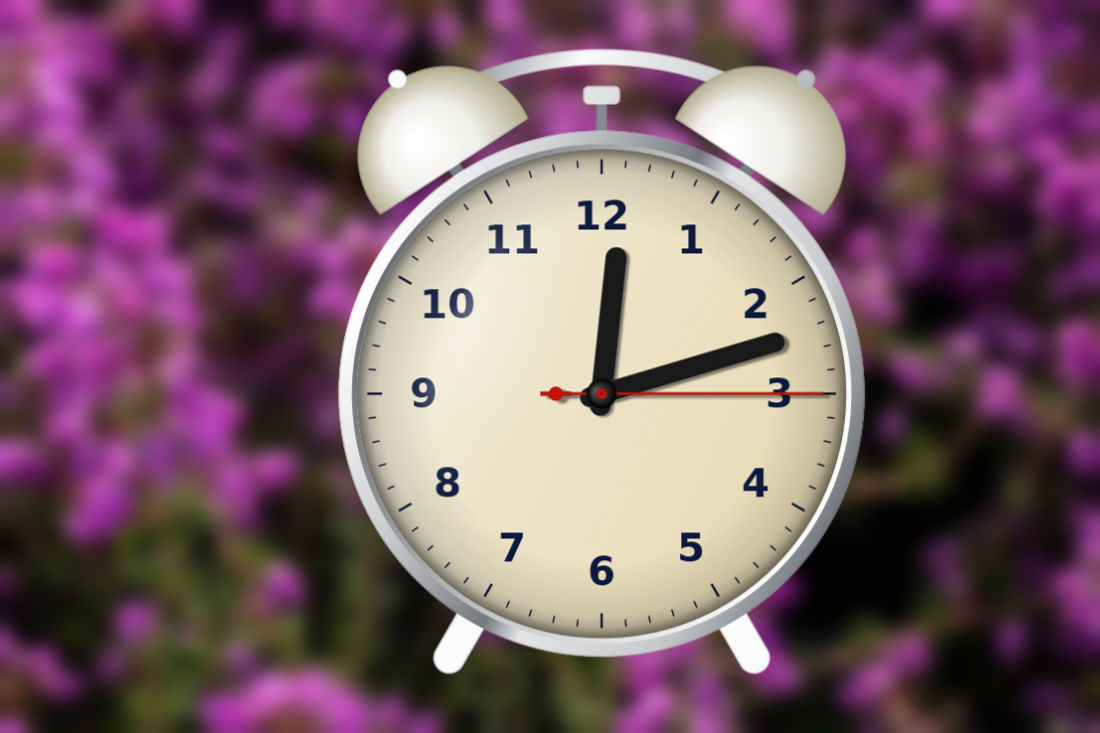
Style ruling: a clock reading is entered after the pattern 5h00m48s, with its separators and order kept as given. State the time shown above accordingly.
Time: 12h12m15s
